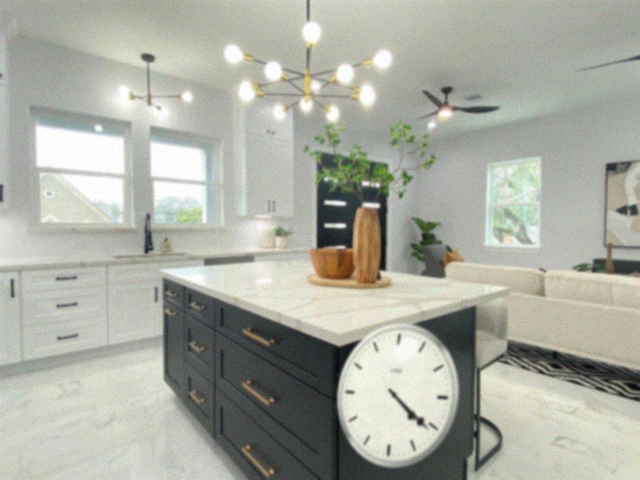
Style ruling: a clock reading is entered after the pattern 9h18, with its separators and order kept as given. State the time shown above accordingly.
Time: 4h21
